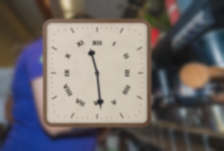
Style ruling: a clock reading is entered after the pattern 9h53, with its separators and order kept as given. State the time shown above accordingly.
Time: 11h29
